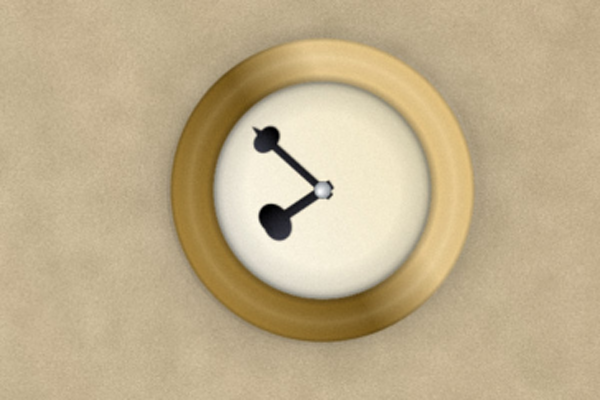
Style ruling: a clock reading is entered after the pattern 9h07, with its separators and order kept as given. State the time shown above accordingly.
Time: 7h52
